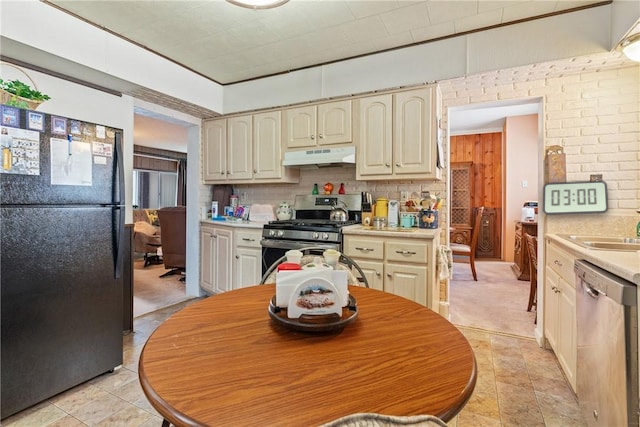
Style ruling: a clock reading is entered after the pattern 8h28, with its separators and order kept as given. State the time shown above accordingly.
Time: 3h00
